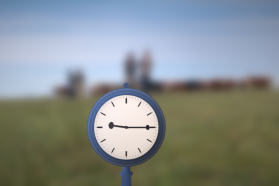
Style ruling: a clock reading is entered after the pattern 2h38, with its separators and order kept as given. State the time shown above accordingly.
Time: 9h15
